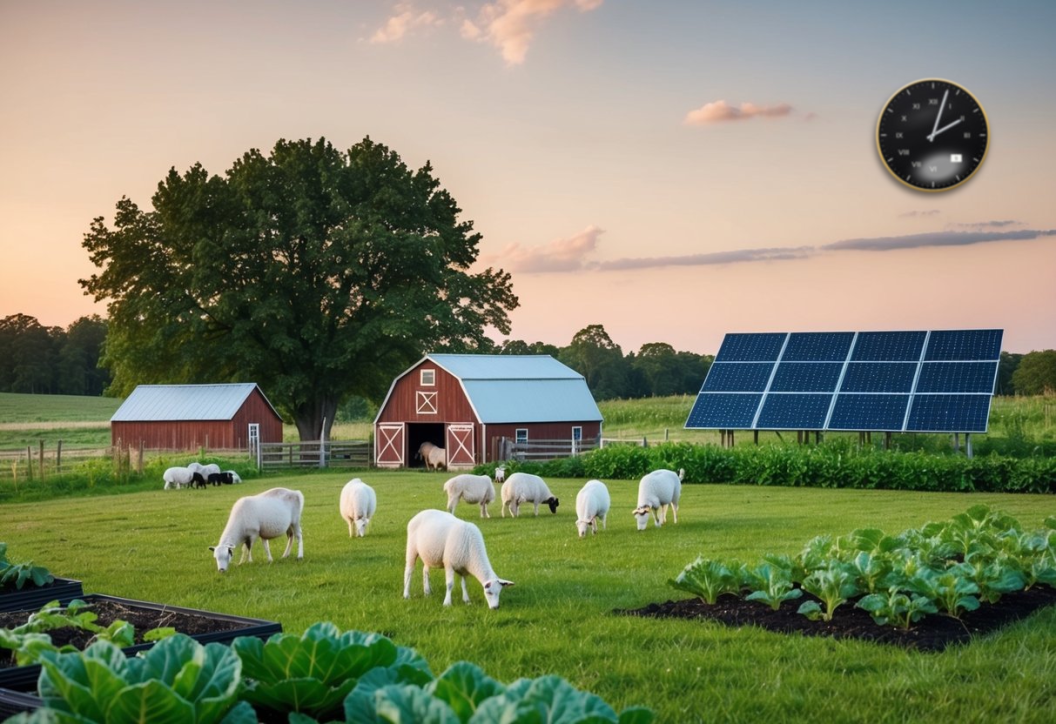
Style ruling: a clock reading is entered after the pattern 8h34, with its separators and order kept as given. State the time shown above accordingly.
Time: 2h03
